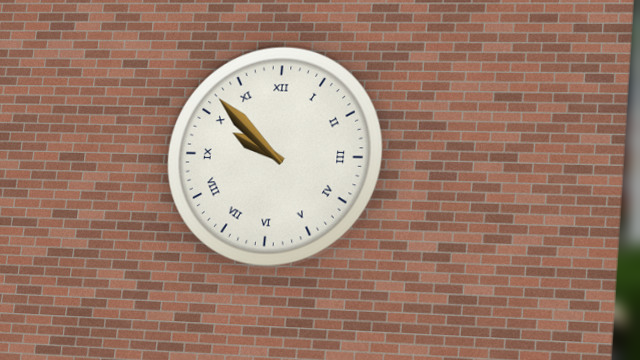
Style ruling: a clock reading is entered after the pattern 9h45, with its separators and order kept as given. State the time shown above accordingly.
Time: 9h52
